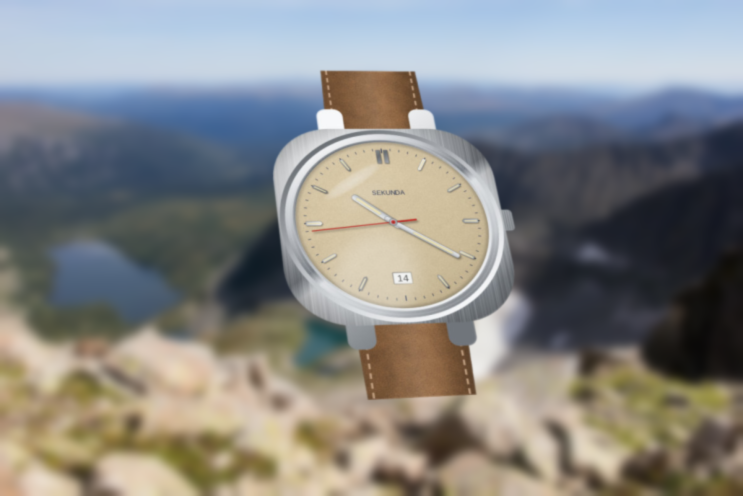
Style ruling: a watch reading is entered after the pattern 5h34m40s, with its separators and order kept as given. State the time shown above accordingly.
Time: 10h20m44s
